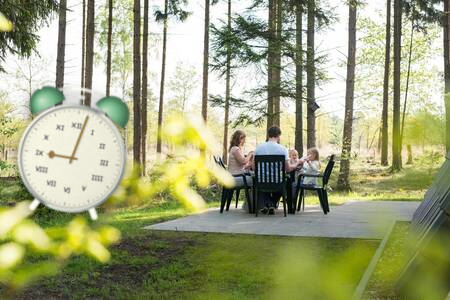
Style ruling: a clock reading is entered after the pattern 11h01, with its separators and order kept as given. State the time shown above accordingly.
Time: 9h02
